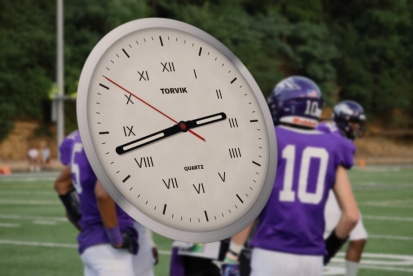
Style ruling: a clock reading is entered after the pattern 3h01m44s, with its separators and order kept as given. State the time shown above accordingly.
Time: 2h42m51s
